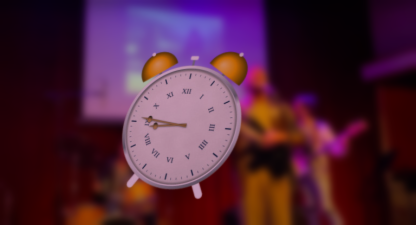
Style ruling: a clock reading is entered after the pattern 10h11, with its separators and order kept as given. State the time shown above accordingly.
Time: 8h46
